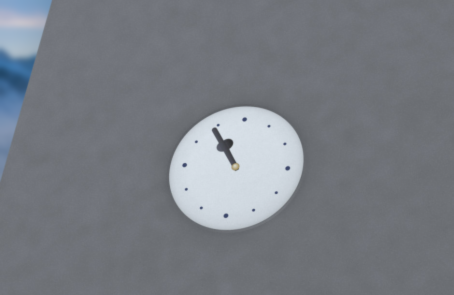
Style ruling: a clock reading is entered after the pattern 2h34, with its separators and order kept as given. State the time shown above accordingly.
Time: 10h54
